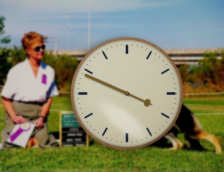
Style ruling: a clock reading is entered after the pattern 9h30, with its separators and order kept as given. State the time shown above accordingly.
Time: 3h49
